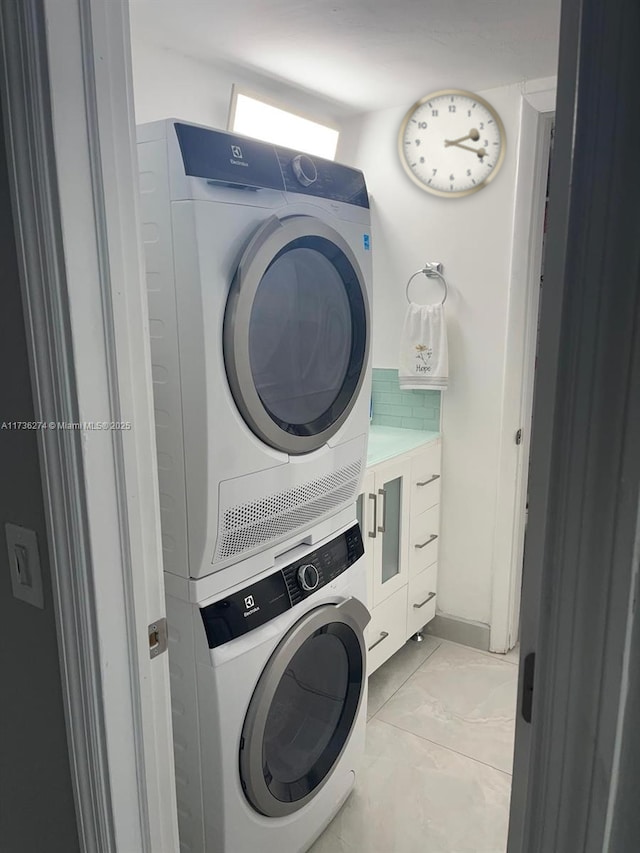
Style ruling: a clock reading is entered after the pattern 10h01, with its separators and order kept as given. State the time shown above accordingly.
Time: 2h18
